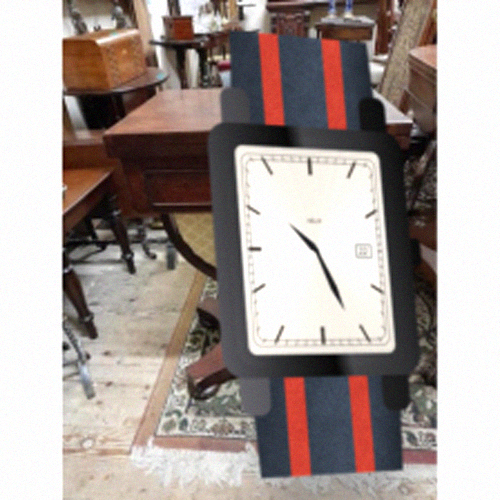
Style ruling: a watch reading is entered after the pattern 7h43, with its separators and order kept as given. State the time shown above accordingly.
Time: 10h26
